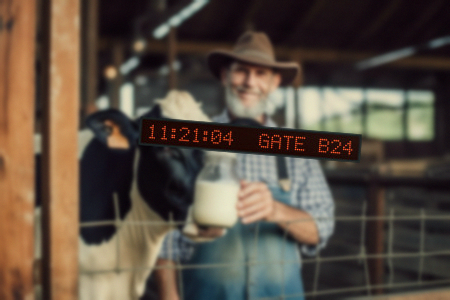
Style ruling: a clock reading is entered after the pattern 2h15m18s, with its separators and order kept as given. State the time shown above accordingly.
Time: 11h21m04s
